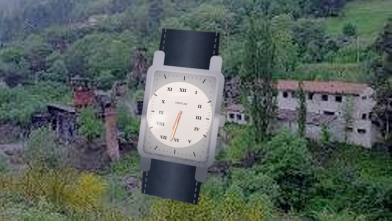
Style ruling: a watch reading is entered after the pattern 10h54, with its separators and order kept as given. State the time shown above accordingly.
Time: 6h32
